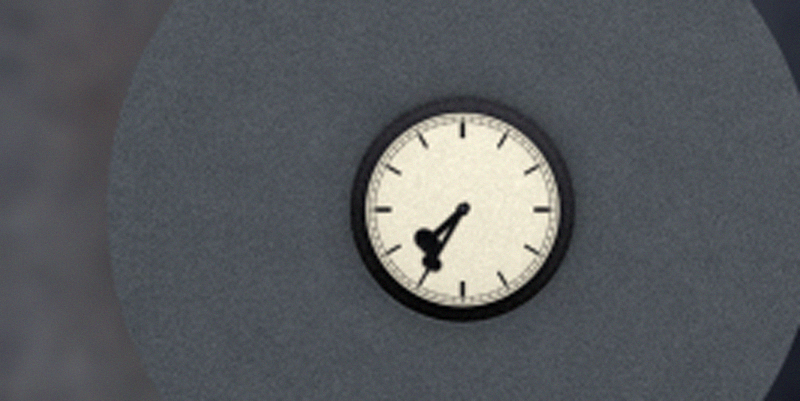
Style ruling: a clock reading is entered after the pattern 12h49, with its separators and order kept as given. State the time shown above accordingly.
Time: 7h35
